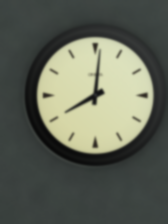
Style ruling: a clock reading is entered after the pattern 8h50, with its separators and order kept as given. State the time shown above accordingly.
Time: 8h01
